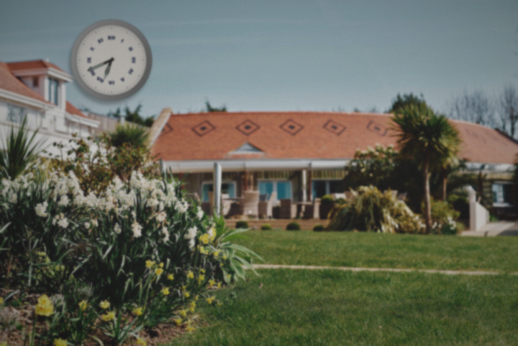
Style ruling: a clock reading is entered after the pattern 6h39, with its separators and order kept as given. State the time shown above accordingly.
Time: 6h41
